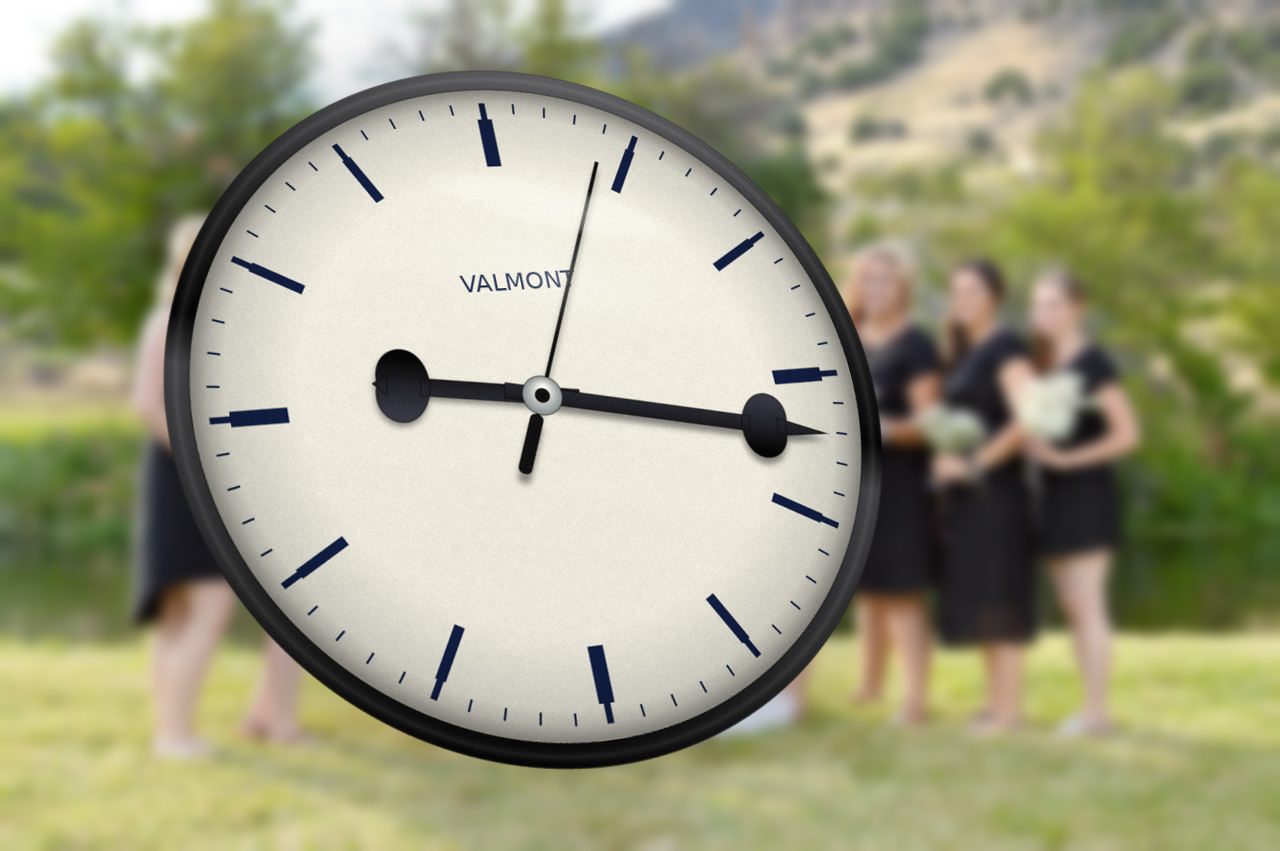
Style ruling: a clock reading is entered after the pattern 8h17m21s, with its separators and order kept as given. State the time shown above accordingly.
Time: 9h17m04s
